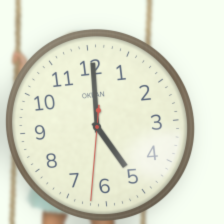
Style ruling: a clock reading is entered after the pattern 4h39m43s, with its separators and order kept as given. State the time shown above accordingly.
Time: 5h00m32s
